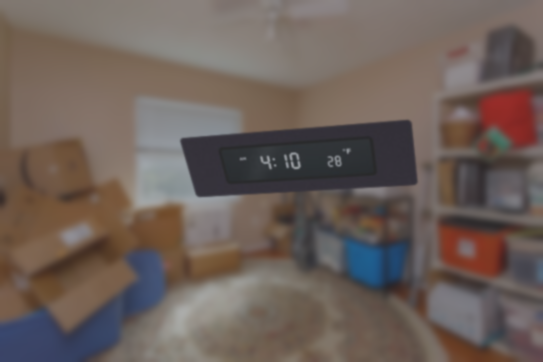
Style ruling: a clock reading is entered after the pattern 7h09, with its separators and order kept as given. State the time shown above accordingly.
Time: 4h10
